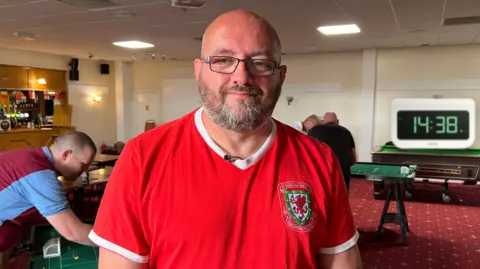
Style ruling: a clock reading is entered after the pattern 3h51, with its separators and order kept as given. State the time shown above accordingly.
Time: 14h38
